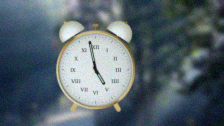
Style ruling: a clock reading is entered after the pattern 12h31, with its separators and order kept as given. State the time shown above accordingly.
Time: 4h58
